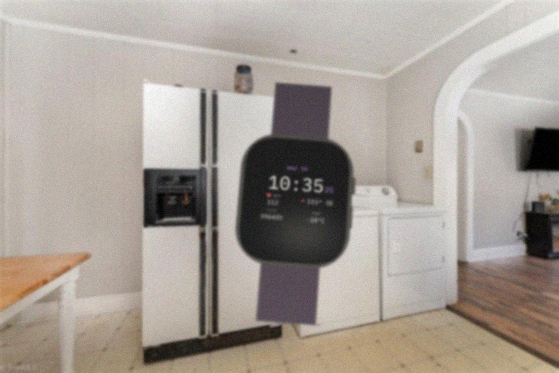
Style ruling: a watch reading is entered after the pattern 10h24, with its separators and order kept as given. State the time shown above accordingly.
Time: 10h35
